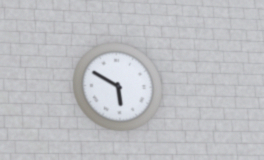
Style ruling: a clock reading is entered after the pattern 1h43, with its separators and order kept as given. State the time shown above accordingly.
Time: 5h50
